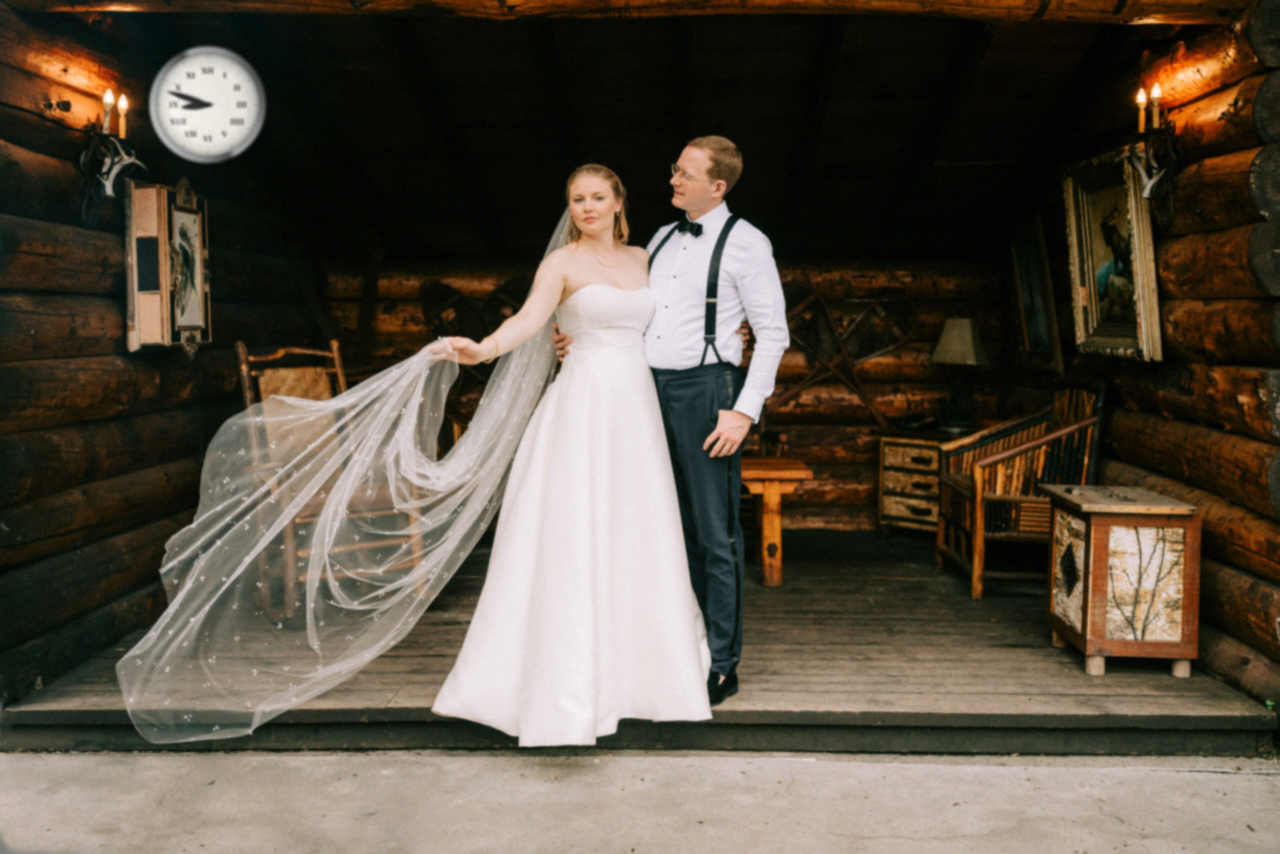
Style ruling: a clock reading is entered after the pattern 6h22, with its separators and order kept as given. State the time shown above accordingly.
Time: 8h48
